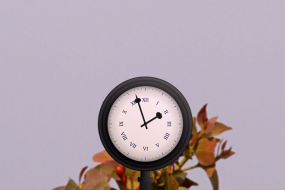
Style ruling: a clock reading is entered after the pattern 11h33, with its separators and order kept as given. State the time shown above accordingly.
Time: 1h57
